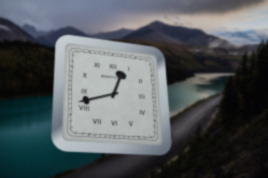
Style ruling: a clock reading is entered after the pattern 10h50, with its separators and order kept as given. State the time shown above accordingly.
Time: 12h42
